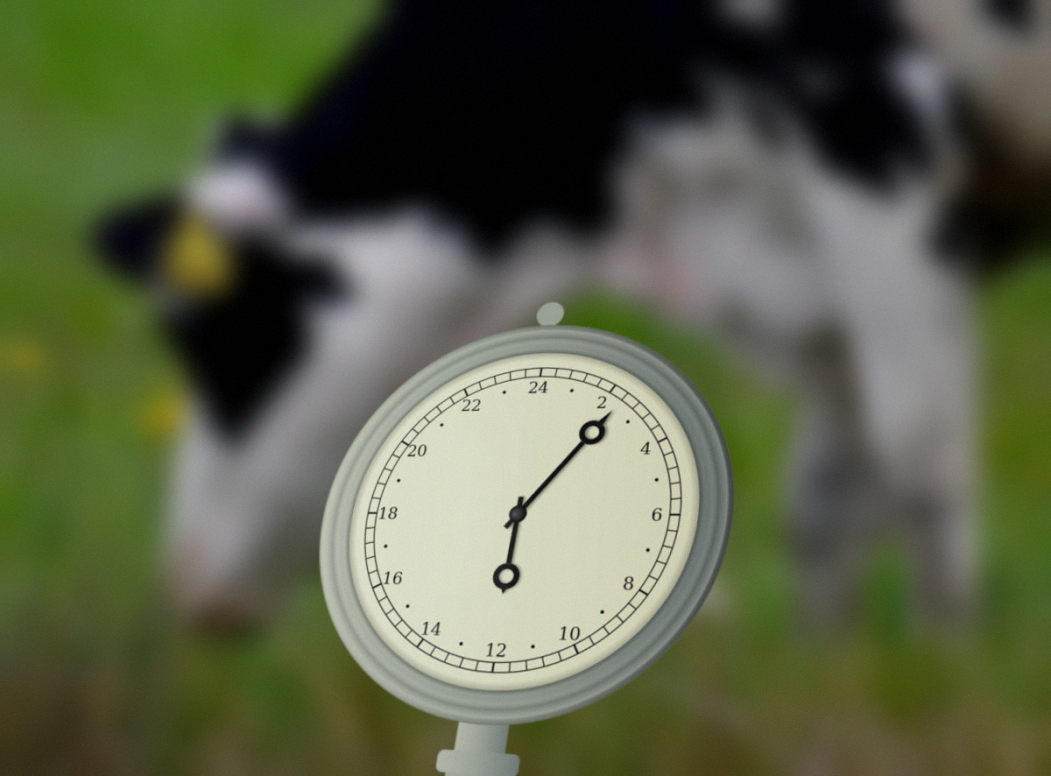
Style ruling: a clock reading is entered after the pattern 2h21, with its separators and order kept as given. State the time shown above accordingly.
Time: 12h06
